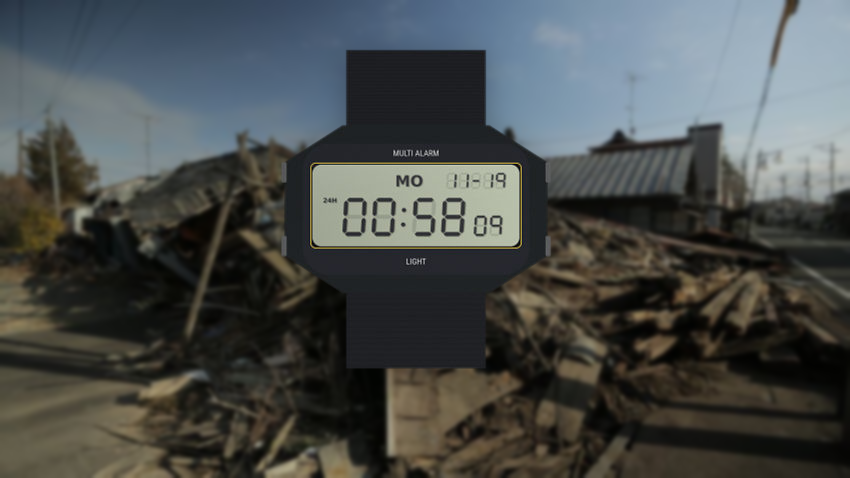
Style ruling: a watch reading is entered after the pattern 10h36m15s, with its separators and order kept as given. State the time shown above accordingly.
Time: 0h58m09s
